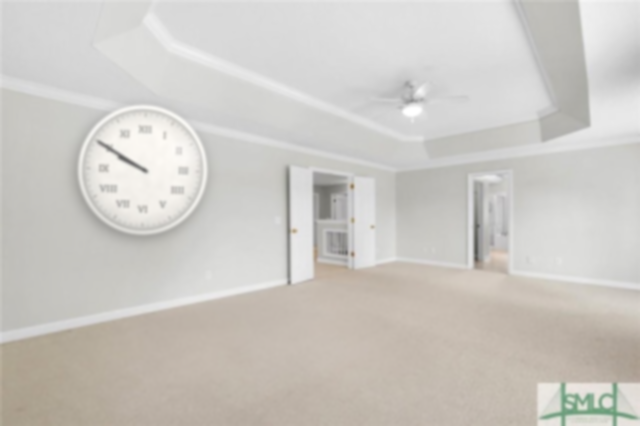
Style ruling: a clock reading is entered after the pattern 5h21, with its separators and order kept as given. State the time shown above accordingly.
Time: 9h50
